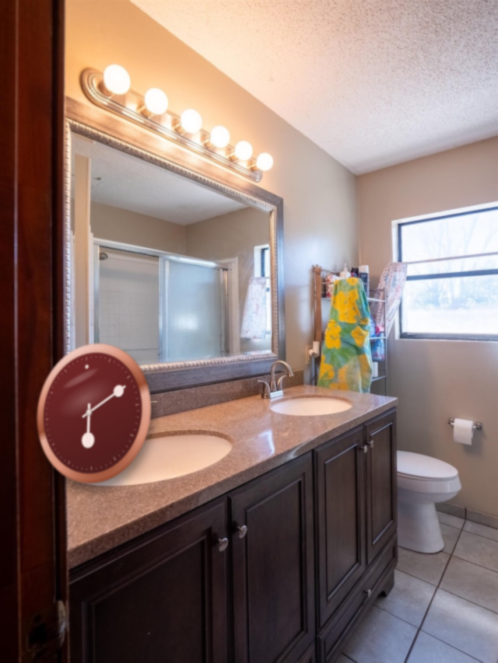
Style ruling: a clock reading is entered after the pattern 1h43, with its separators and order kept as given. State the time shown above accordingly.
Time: 6h11
